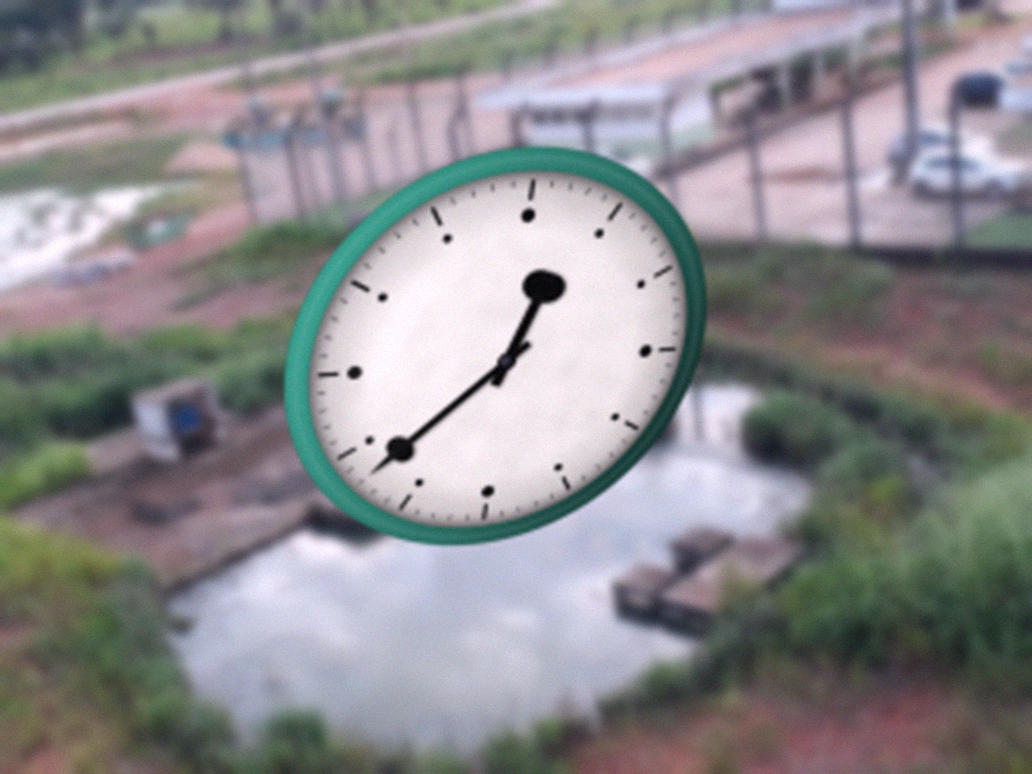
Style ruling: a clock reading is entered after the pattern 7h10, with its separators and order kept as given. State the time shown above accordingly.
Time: 12h38
